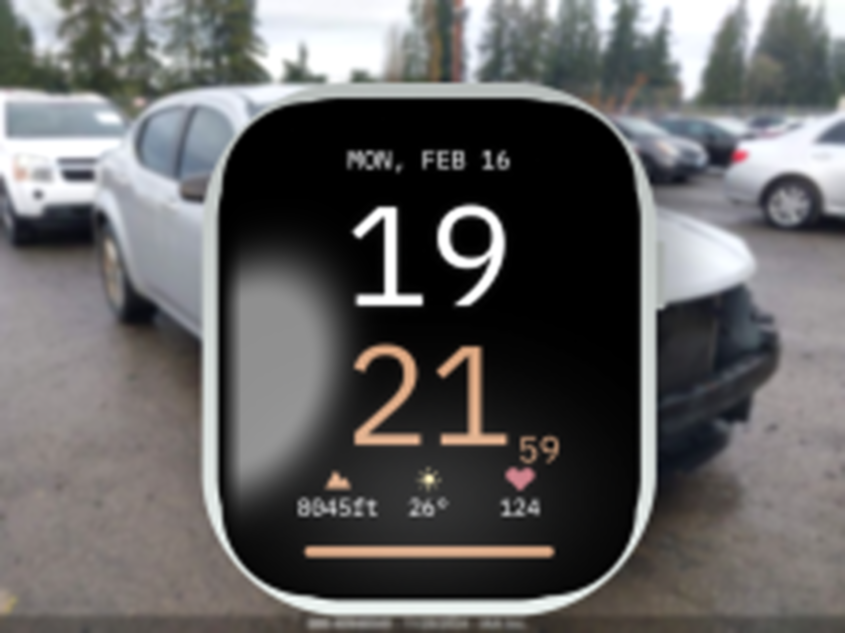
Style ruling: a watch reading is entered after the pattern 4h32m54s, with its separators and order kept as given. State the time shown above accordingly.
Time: 19h21m59s
